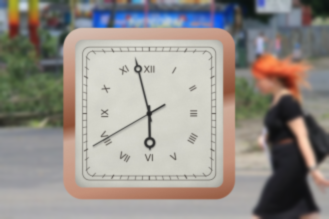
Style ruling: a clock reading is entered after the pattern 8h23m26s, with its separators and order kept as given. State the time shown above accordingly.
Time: 5h57m40s
